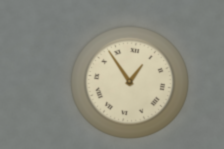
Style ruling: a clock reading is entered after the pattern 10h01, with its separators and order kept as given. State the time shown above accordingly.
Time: 12h53
